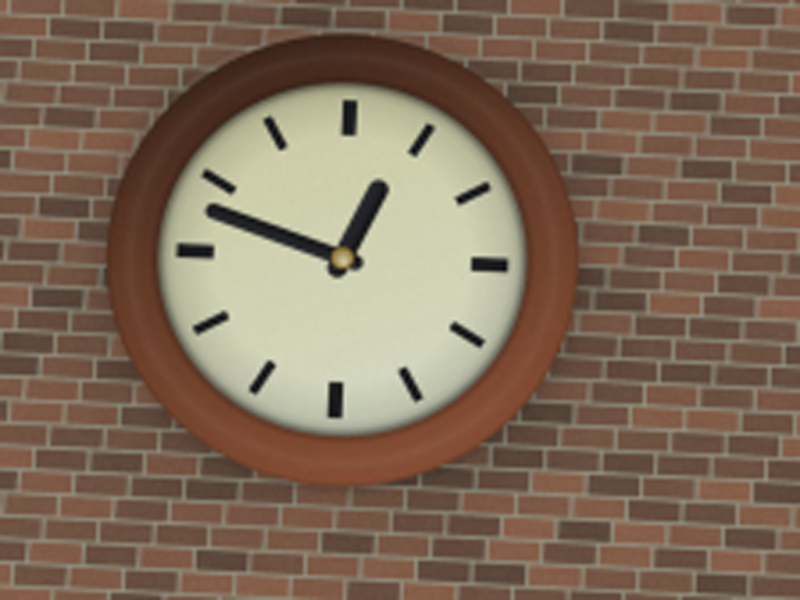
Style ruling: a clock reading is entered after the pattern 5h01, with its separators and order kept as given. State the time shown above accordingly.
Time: 12h48
